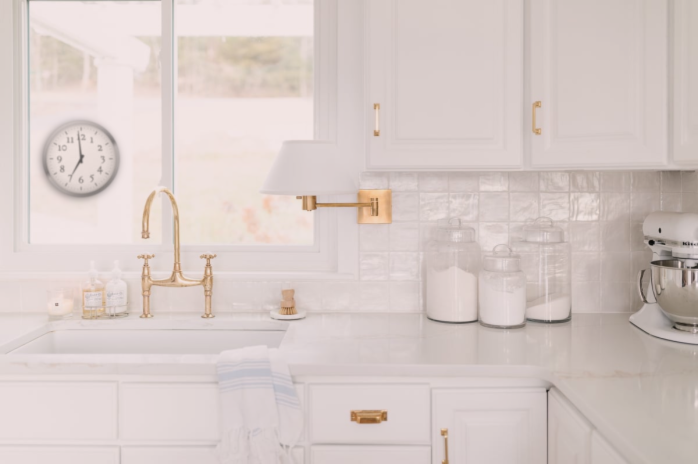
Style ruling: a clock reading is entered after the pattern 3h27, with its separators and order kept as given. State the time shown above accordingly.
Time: 6h59
